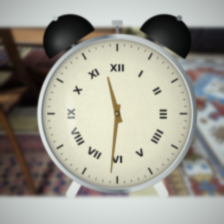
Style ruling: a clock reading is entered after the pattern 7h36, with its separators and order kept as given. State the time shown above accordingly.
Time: 11h31
